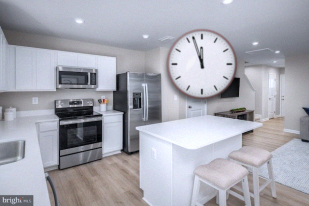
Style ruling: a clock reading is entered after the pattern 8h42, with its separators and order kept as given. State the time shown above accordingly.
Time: 11h57
